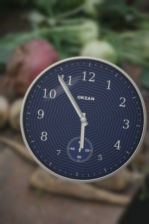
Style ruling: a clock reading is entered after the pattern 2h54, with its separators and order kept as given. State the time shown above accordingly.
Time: 5h54
